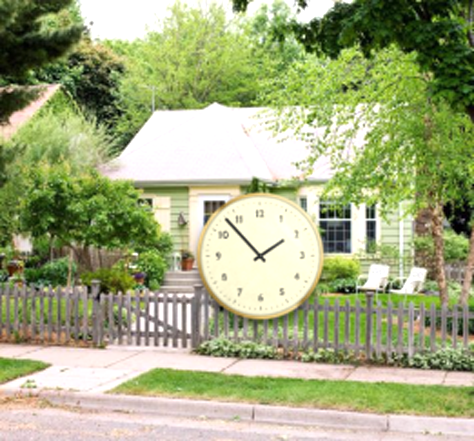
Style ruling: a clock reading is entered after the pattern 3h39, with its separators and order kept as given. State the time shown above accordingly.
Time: 1h53
